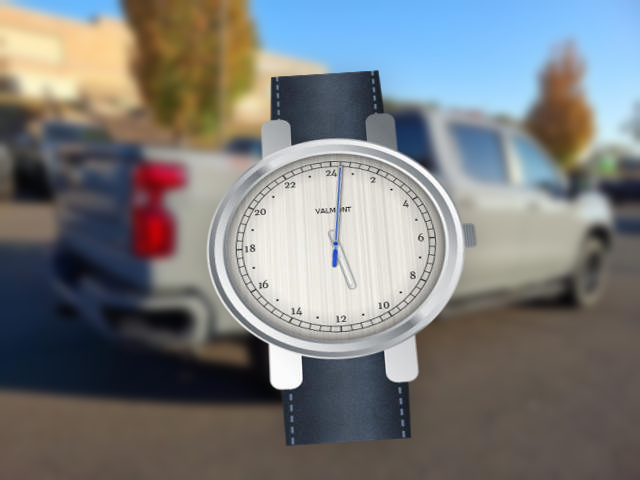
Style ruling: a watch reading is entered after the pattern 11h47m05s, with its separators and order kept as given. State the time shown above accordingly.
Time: 11h01m01s
